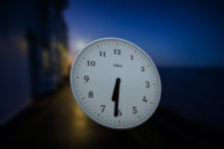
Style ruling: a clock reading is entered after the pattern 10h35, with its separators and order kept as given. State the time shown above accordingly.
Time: 6h31
